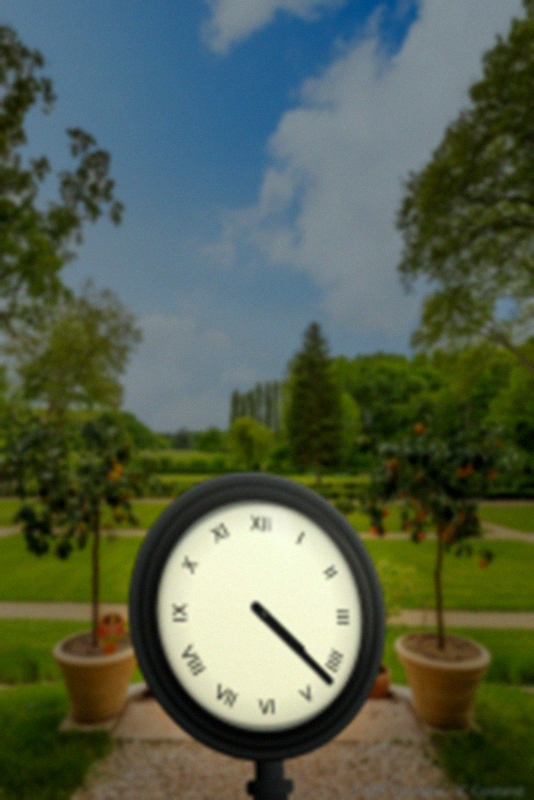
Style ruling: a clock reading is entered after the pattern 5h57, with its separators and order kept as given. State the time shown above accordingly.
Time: 4h22
